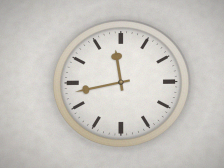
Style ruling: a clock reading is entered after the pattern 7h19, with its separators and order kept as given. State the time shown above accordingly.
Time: 11h43
